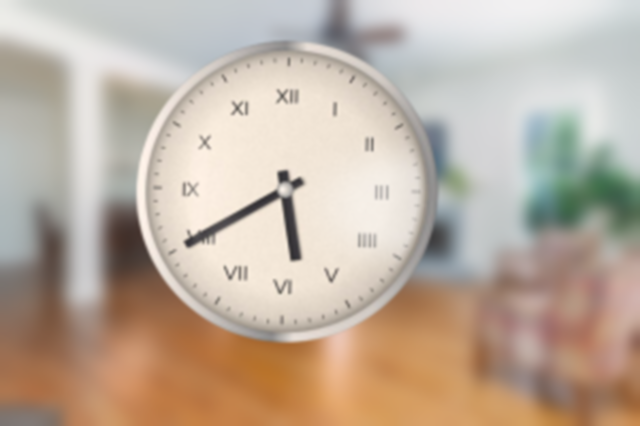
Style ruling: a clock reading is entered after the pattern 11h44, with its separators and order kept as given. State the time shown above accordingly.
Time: 5h40
